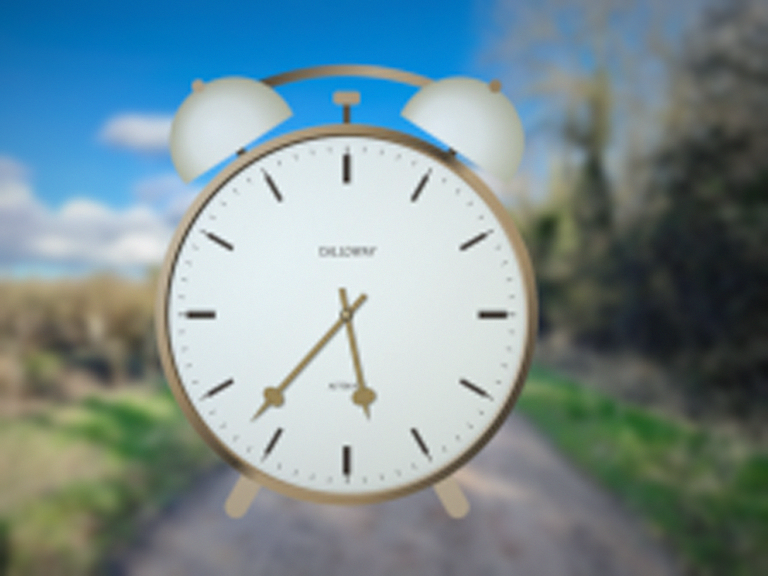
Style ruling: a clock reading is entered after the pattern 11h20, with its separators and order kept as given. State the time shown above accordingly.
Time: 5h37
